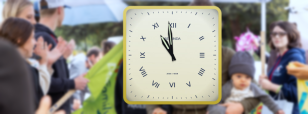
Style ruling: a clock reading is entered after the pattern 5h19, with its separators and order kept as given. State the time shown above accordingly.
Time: 10h59
